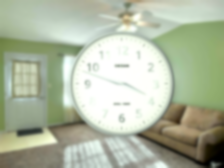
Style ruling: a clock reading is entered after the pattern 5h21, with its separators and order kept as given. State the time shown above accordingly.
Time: 3h48
